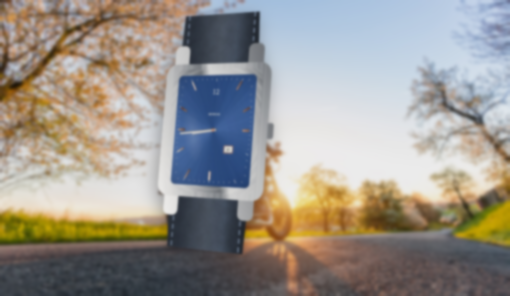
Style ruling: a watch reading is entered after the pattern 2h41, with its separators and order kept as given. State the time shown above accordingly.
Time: 8h44
